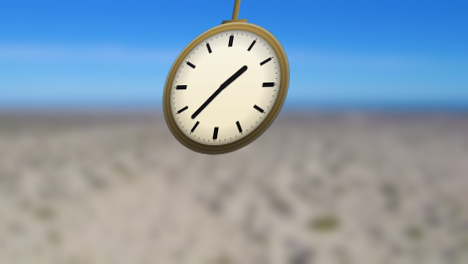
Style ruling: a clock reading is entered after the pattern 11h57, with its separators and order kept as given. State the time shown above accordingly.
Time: 1h37
